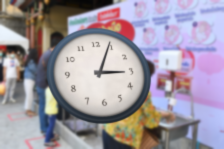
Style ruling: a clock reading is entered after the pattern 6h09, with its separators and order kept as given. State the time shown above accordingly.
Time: 3h04
